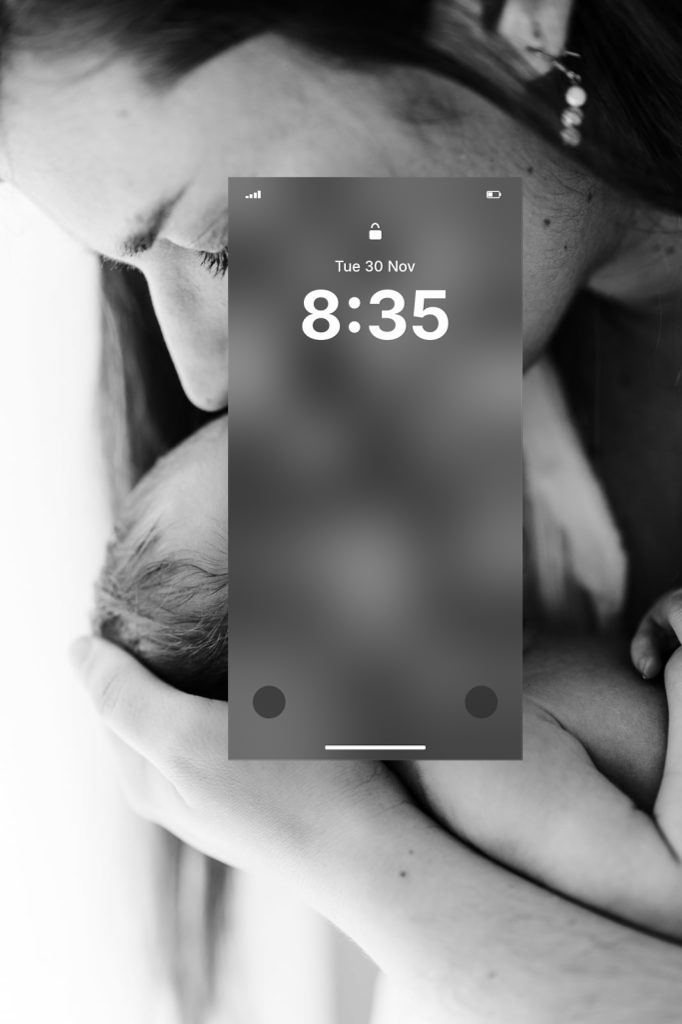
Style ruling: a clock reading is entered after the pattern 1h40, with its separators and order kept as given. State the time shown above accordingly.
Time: 8h35
